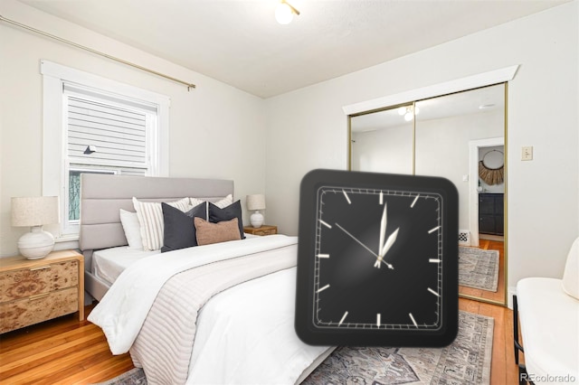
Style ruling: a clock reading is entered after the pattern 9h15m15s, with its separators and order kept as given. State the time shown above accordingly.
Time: 1h00m51s
